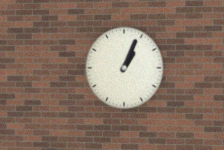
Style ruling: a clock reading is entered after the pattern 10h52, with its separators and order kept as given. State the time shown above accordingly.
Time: 1h04
